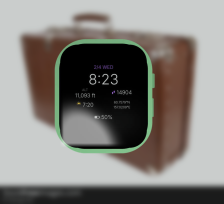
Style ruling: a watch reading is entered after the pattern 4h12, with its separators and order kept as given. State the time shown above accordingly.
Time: 8h23
